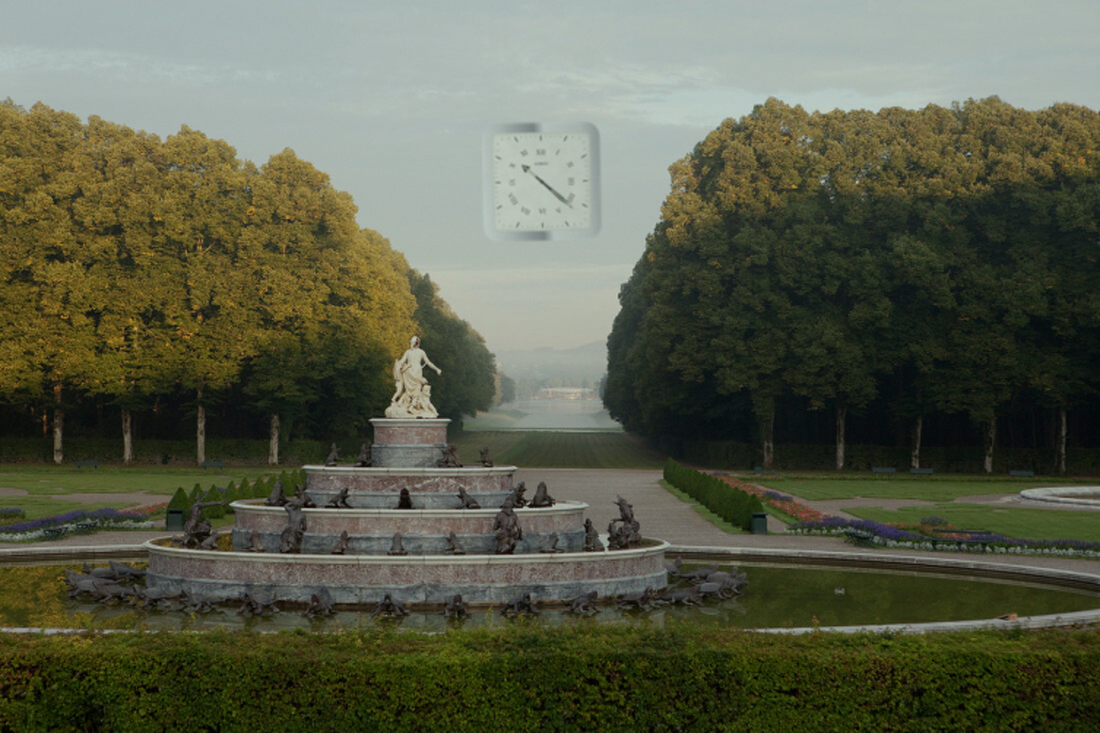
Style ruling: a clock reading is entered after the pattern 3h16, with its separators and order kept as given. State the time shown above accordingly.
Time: 10h22
